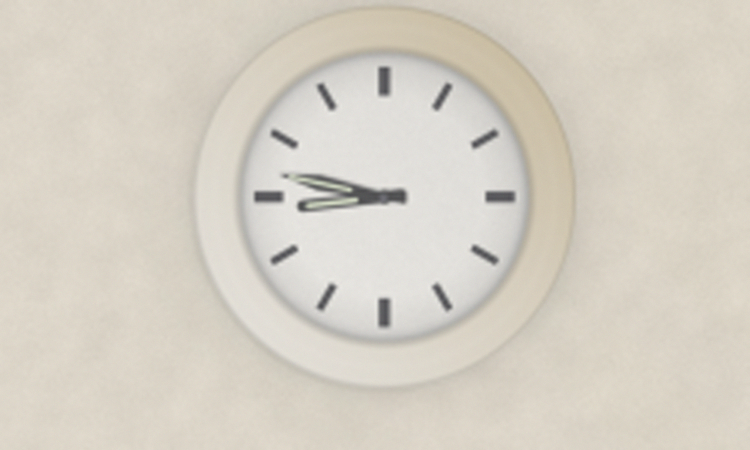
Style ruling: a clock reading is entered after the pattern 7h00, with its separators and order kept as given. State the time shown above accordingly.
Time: 8h47
